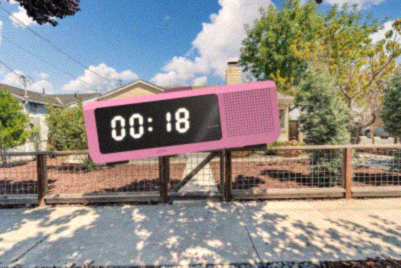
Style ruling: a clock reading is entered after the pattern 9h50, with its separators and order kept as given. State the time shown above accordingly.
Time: 0h18
